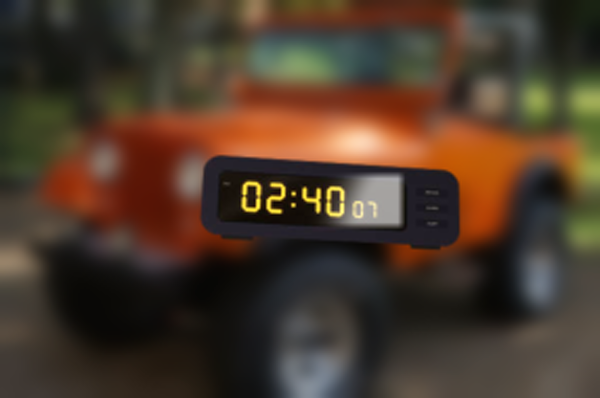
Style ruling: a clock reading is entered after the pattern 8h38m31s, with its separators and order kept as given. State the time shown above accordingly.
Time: 2h40m07s
